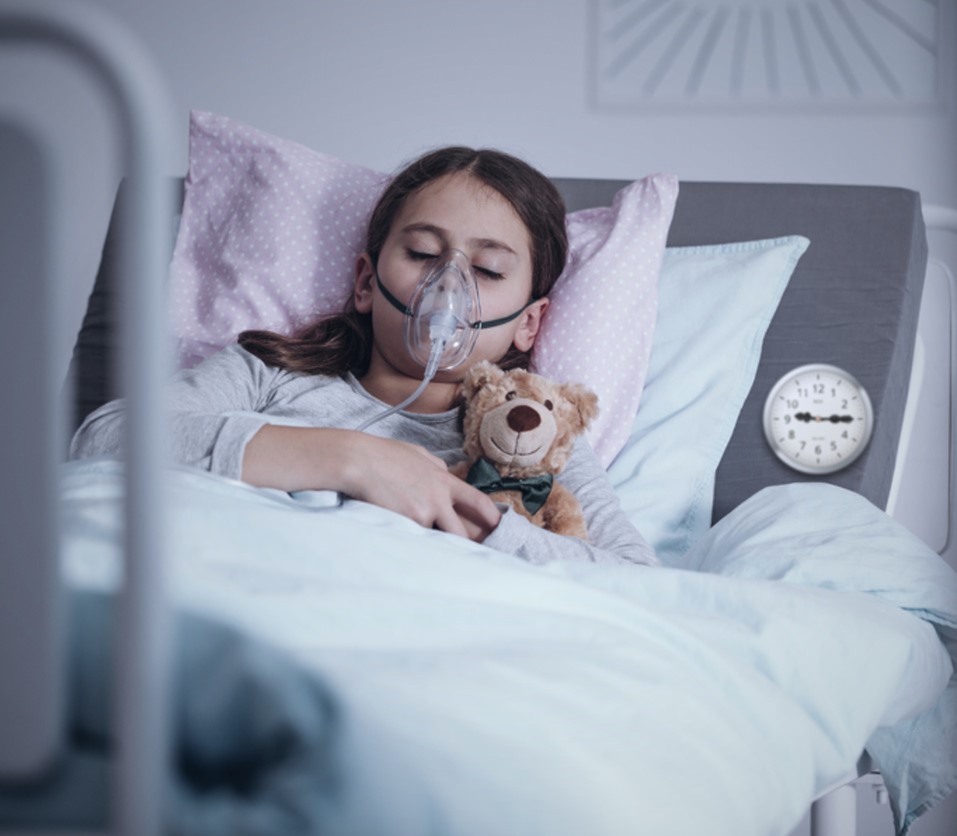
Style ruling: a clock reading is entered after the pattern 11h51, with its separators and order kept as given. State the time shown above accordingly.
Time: 9h15
